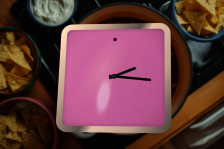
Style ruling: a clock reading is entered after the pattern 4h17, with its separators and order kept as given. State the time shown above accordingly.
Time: 2h16
